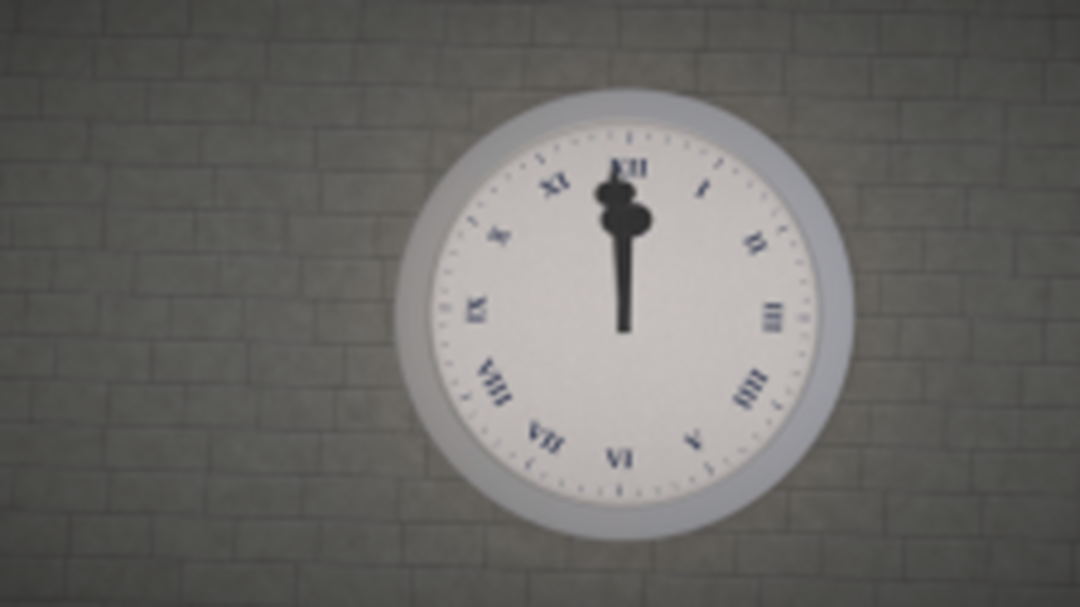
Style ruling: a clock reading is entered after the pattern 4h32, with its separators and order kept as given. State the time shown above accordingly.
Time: 11h59
